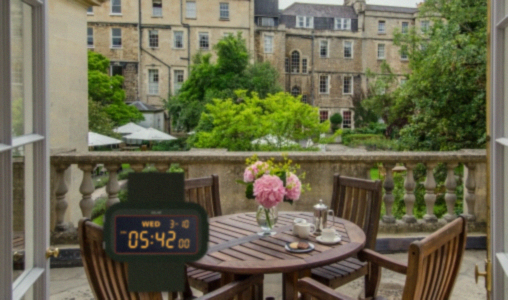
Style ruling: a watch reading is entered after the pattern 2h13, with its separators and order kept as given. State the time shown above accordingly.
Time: 5h42
